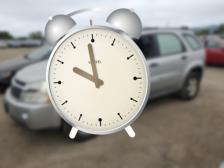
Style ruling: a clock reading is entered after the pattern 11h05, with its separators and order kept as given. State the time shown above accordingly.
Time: 9h59
